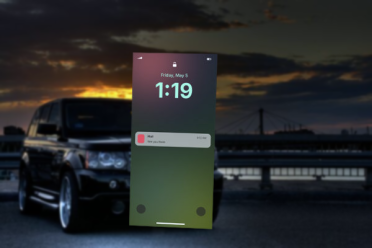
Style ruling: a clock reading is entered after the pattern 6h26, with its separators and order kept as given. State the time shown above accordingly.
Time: 1h19
